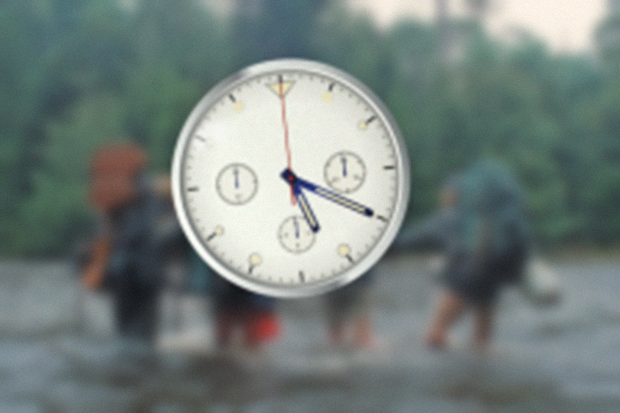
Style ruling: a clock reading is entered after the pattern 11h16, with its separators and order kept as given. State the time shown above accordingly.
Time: 5h20
